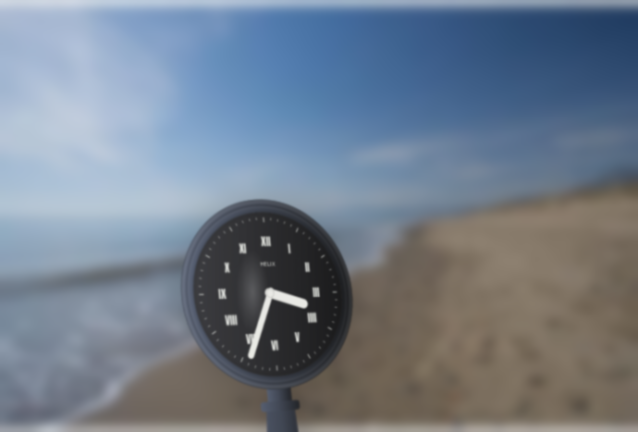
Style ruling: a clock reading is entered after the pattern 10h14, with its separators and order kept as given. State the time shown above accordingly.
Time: 3h34
